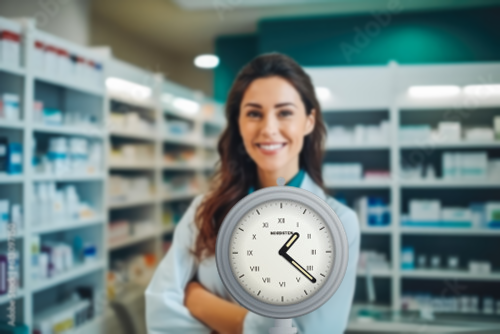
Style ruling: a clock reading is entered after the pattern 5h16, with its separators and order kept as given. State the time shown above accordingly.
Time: 1h22
